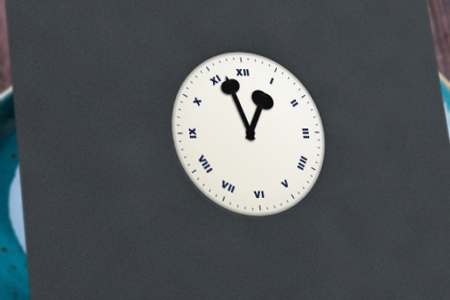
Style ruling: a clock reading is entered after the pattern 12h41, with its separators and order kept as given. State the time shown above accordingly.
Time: 12h57
